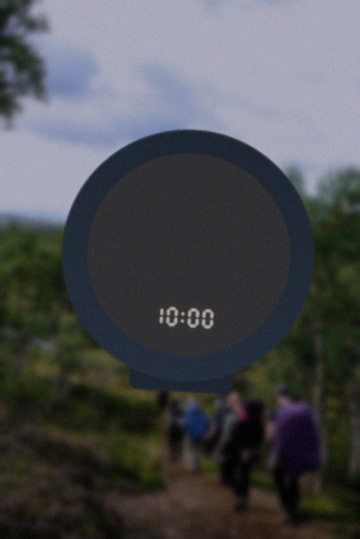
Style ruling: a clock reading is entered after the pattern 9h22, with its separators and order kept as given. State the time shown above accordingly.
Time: 10h00
